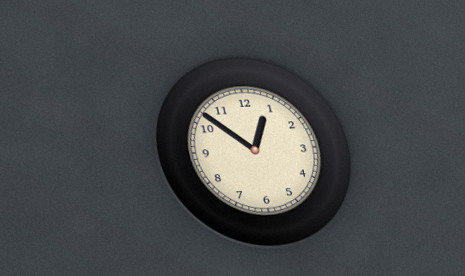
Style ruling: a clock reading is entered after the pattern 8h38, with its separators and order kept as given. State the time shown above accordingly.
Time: 12h52
